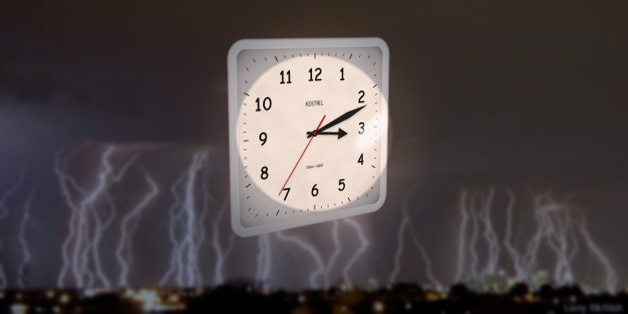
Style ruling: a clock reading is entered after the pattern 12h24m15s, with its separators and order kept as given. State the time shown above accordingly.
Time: 3h11m36s
